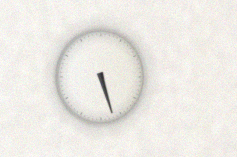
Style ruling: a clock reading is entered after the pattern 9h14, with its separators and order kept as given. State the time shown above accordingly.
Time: 5h27
